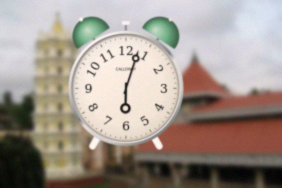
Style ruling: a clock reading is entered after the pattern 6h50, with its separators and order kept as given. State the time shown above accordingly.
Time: 6h03
